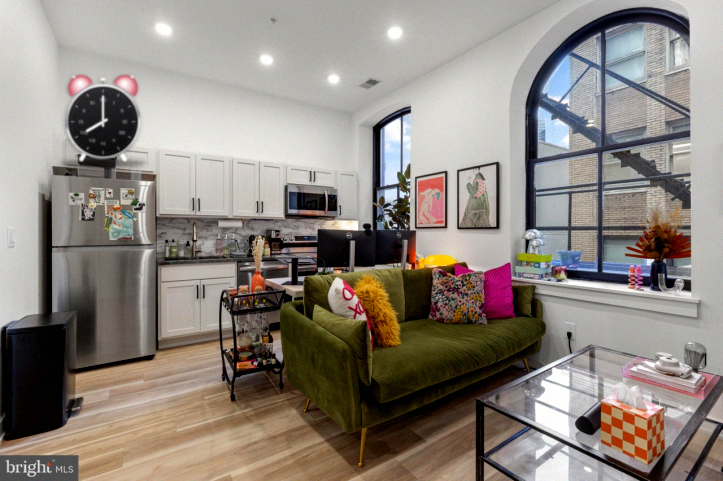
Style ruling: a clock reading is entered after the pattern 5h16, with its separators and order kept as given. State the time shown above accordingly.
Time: 8h00
